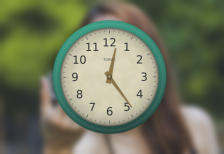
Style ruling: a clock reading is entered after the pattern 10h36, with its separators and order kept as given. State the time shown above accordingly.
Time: 12h24
